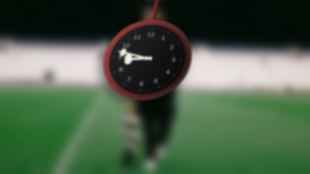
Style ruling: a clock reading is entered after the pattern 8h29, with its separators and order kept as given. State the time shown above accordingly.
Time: 8h47
